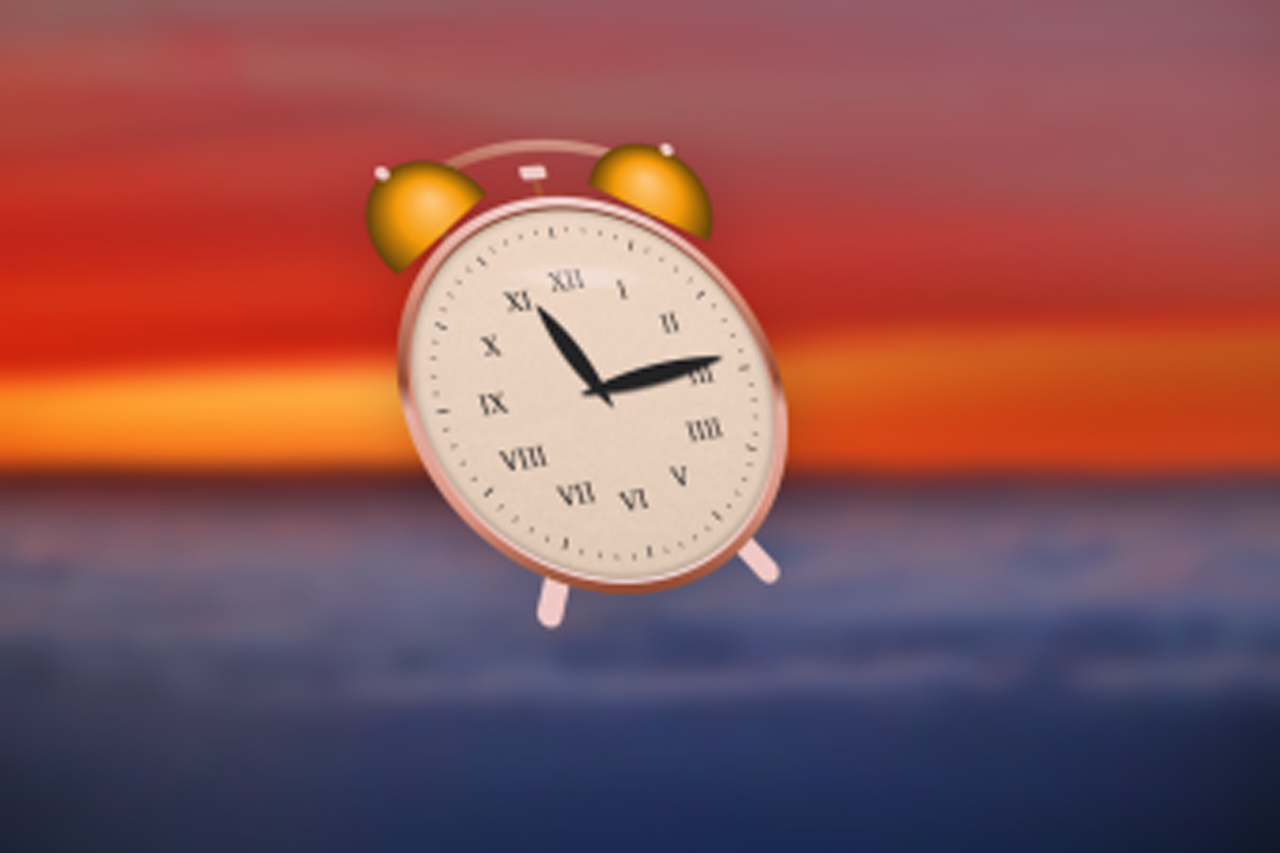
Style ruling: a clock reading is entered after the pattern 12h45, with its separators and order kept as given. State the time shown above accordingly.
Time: 11h14
